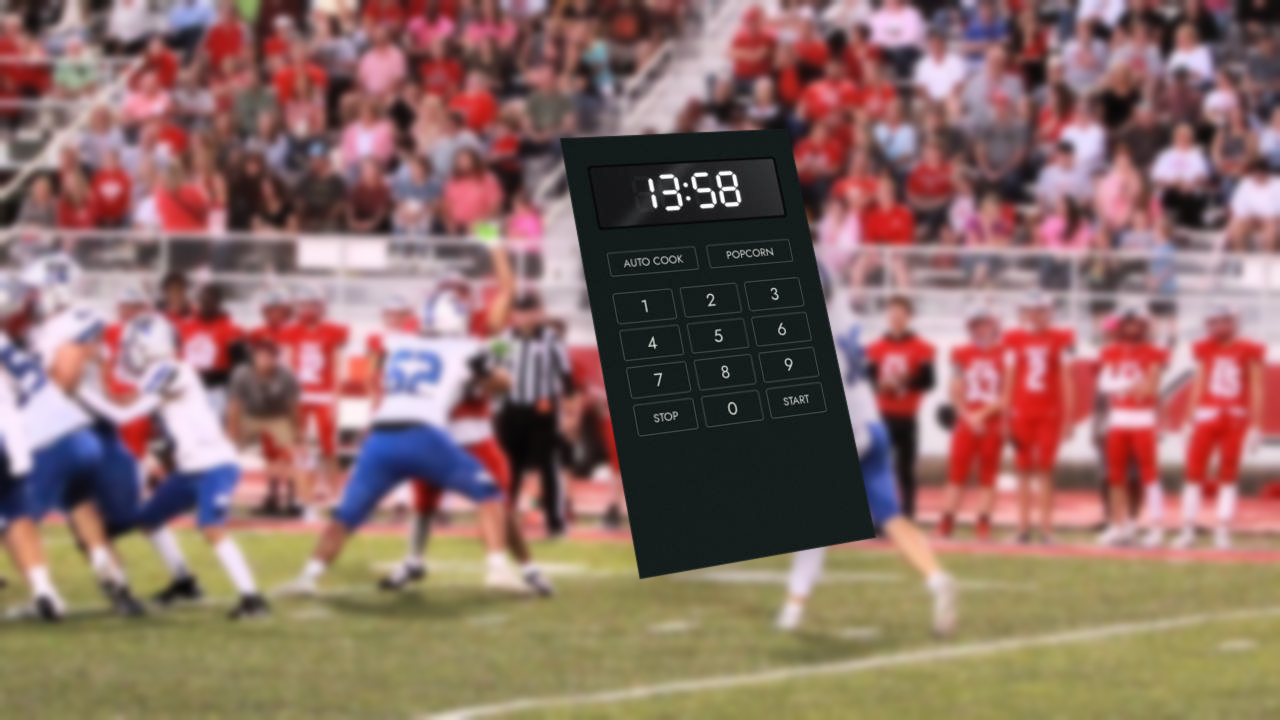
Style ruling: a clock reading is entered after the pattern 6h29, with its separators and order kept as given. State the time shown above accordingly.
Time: 13h58
